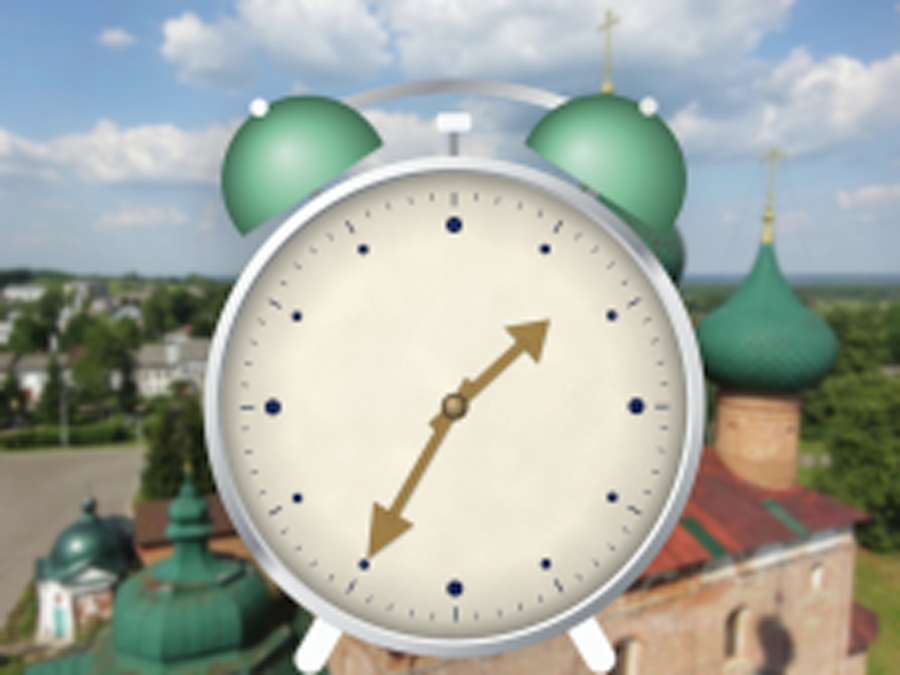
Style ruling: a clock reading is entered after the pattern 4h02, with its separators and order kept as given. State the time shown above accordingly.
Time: 1h35
